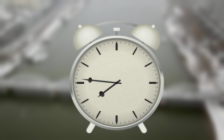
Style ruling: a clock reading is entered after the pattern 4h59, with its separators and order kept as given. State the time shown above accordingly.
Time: 7h46
